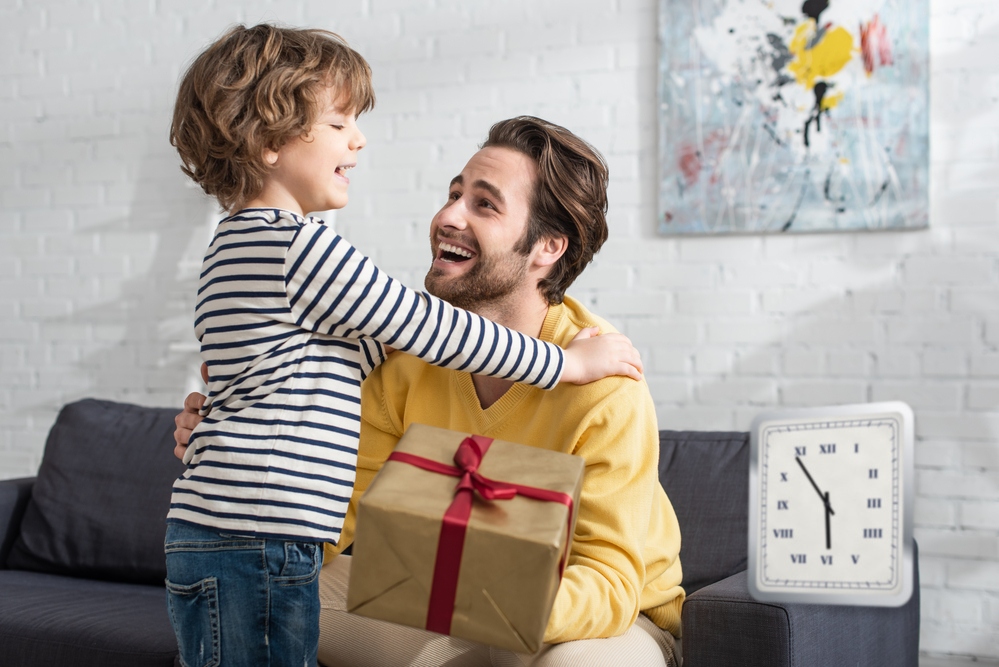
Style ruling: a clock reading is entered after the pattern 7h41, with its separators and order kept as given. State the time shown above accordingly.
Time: 5h54
